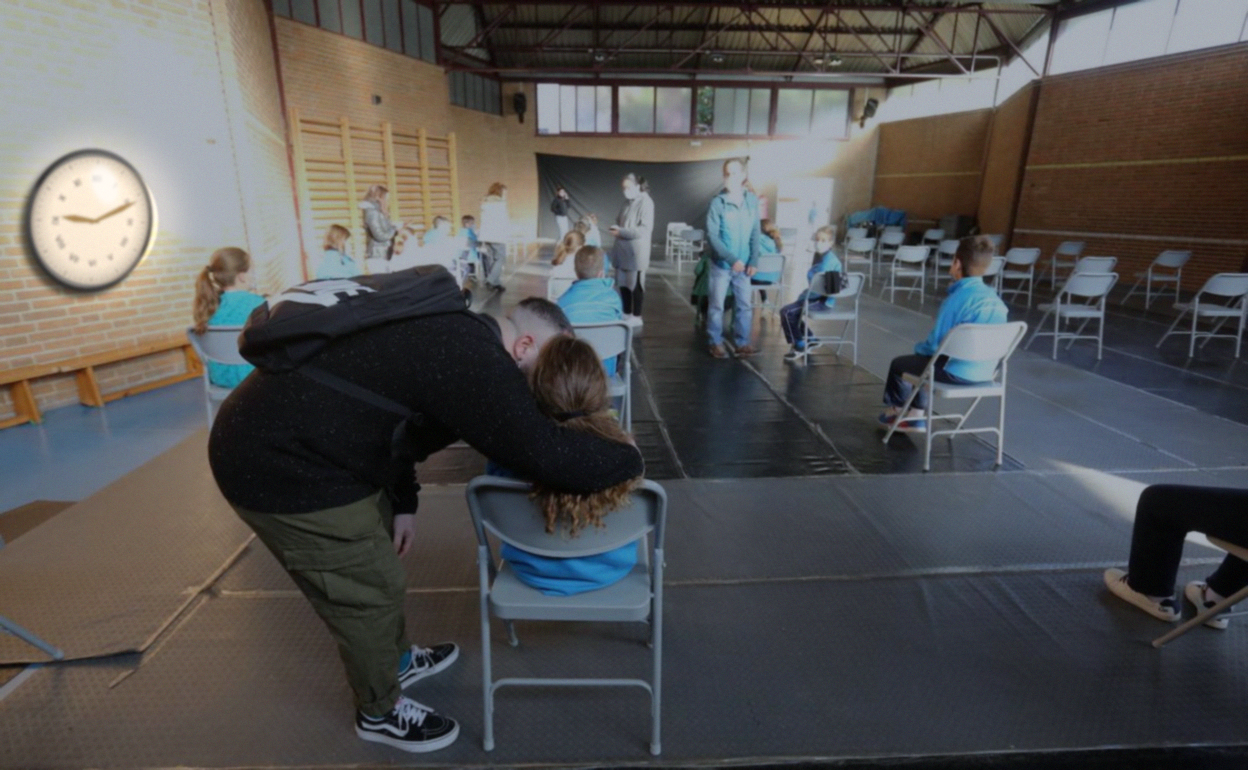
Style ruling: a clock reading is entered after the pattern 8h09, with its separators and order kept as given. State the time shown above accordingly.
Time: 9h11
